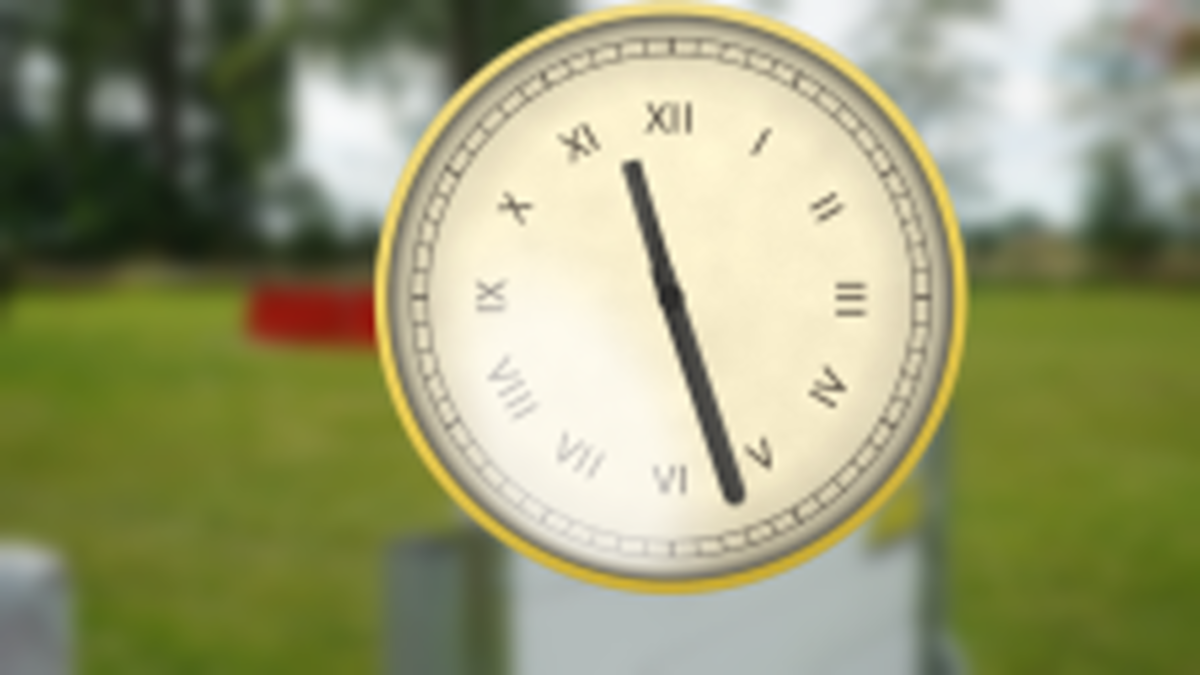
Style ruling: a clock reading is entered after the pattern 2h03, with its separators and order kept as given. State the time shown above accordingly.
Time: 11h27
